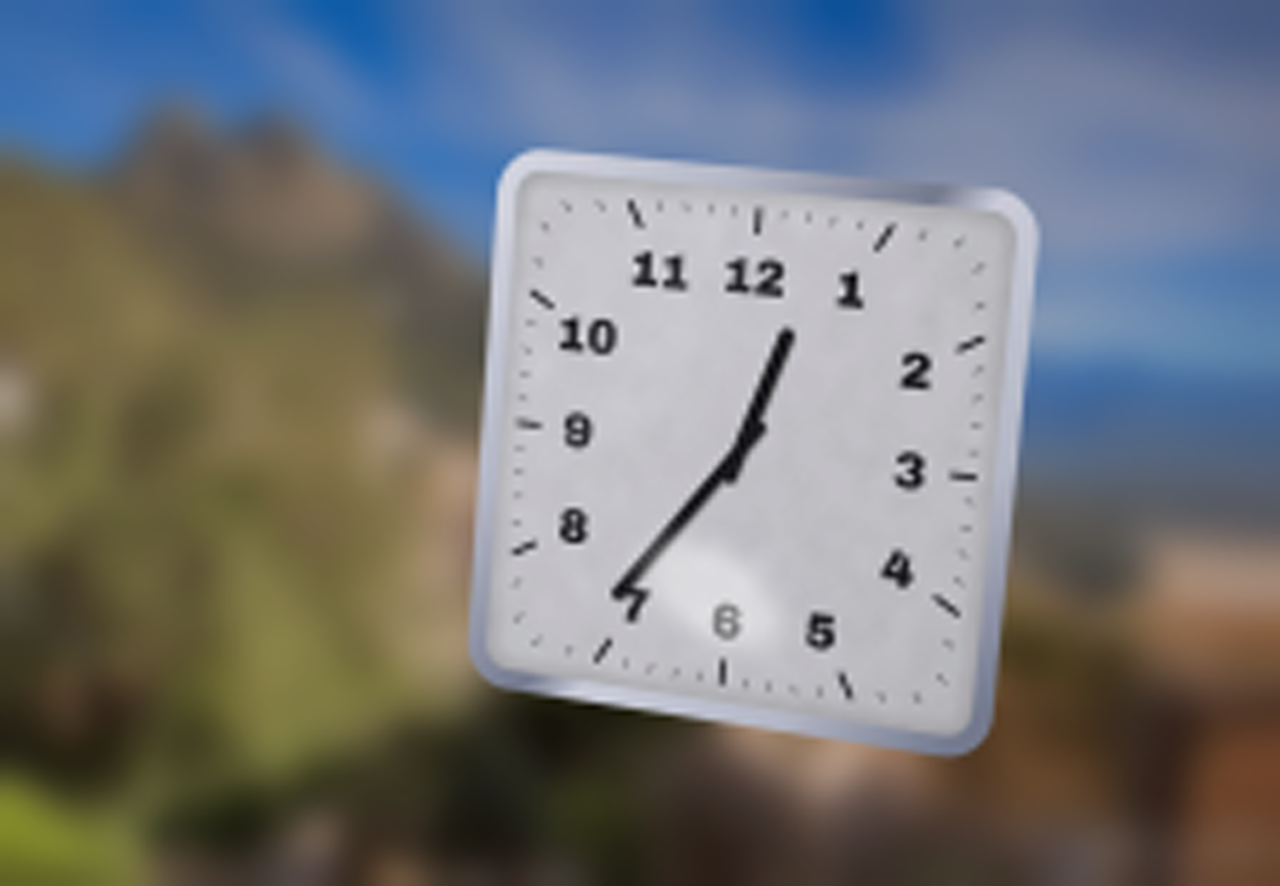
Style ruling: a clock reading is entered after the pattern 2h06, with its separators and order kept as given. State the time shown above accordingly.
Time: 12h36
